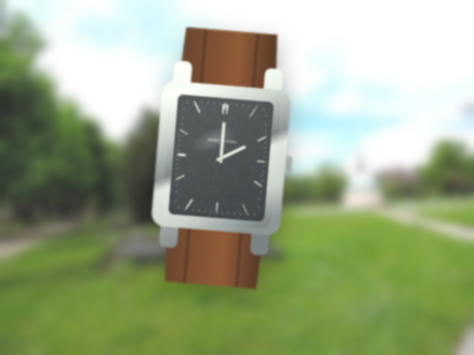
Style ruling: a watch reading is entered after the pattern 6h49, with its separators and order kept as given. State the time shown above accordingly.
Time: 2h00
